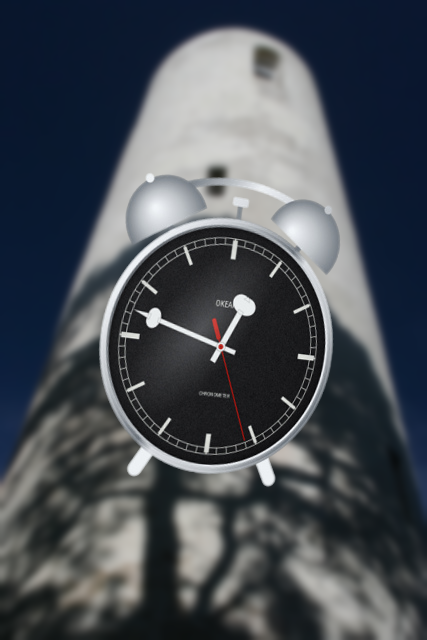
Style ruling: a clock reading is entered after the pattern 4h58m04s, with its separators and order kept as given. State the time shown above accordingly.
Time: 12h47m26s
